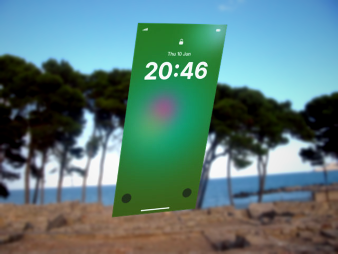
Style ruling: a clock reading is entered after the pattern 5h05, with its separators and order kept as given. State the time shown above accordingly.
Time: 20h46
